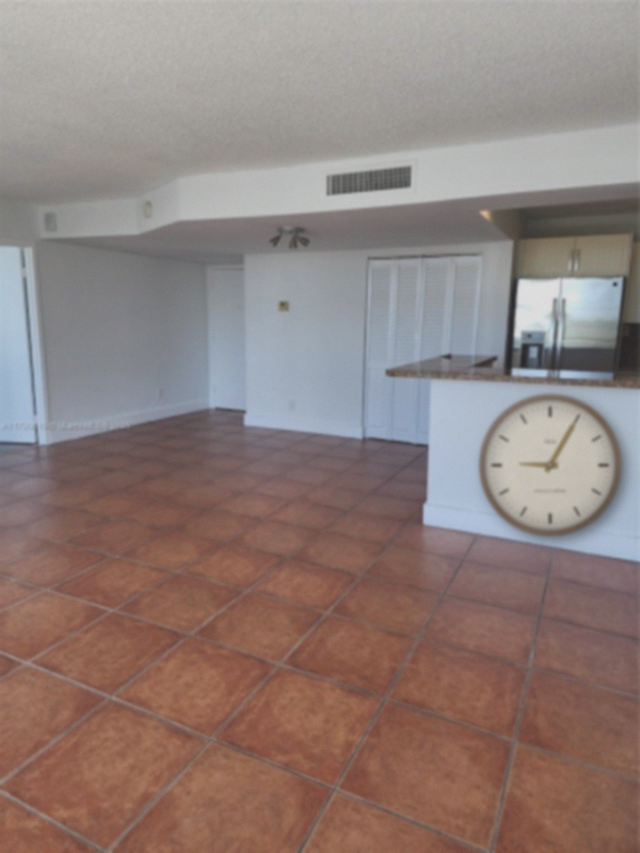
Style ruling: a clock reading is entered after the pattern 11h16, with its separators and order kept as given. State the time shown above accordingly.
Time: 9h05
